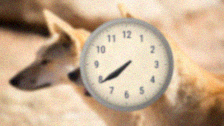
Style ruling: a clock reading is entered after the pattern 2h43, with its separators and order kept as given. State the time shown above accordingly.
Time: 7h39
